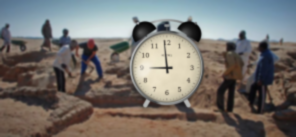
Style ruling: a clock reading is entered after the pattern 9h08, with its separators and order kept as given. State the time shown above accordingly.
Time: 8h59
